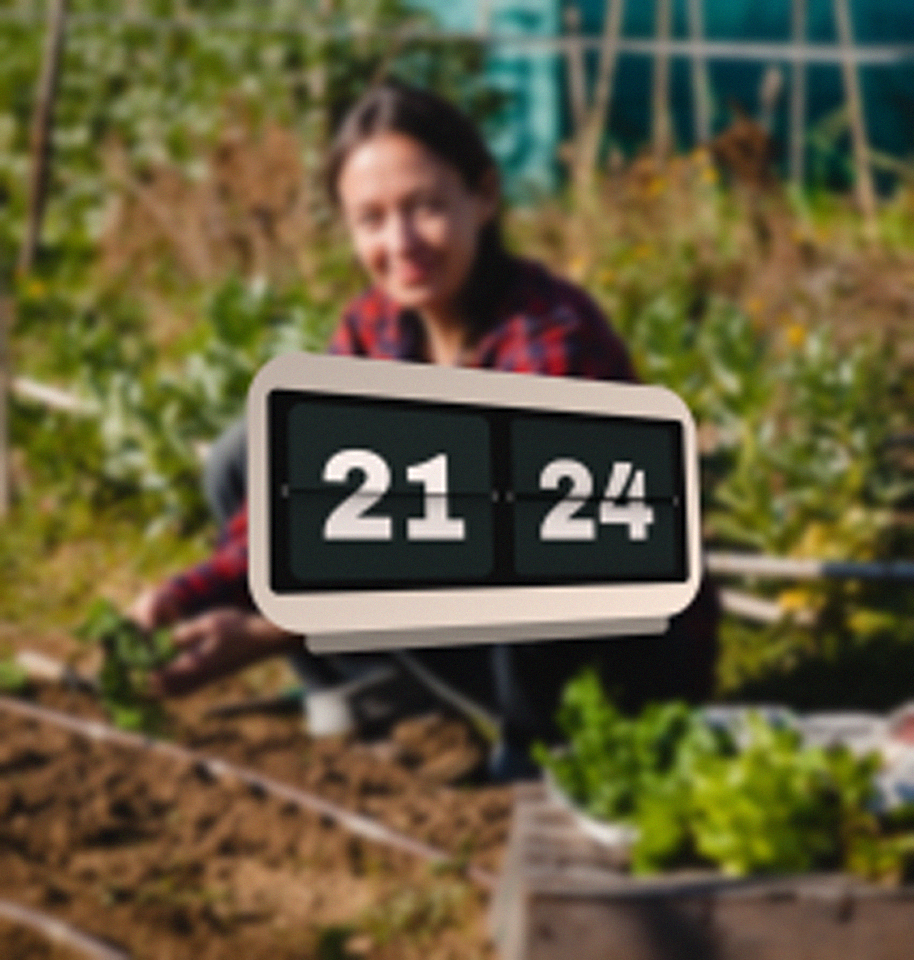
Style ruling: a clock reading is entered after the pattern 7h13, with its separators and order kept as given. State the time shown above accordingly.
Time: 21h24
